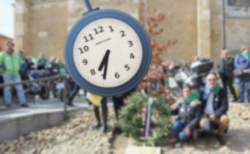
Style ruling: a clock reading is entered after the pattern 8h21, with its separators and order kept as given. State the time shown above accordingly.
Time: 7h35
